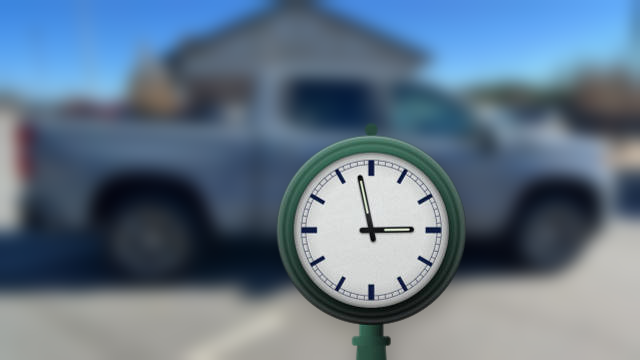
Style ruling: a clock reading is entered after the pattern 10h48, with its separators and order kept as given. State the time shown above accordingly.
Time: 2h58
